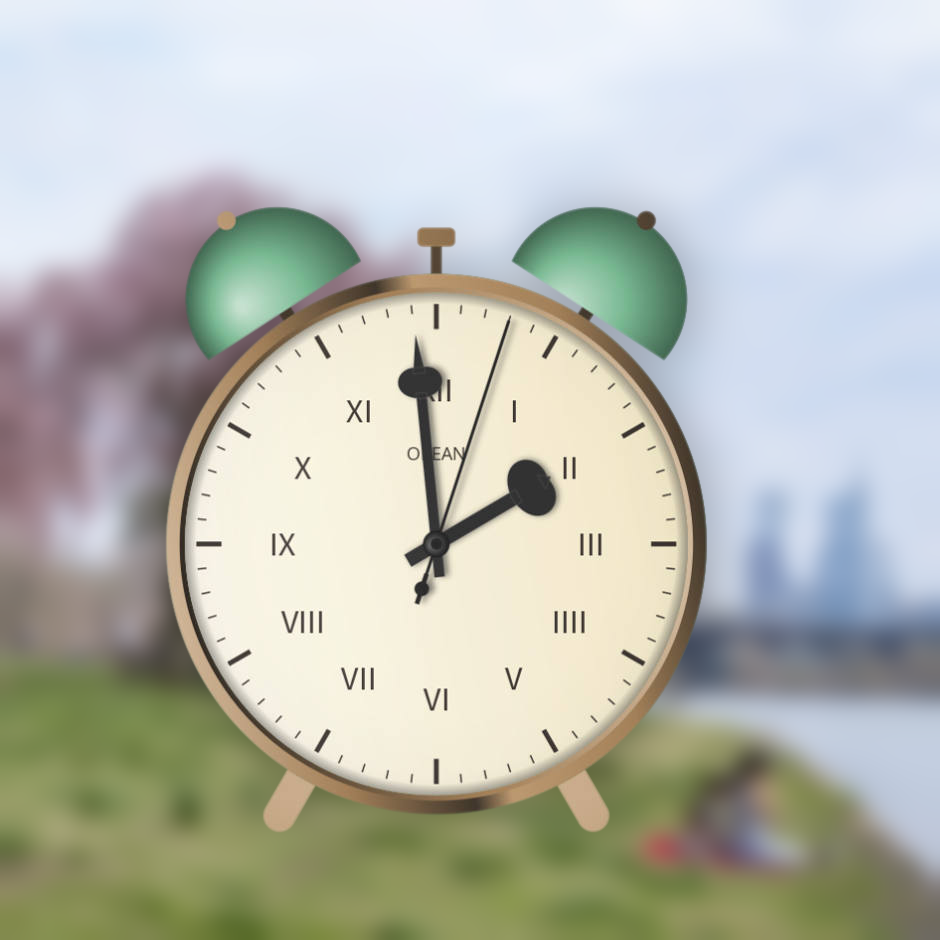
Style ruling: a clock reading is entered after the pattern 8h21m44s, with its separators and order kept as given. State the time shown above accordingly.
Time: 1h59m03s
